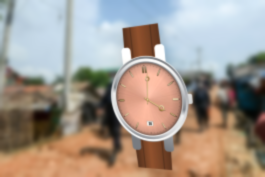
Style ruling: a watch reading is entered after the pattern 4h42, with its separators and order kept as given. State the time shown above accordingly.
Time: 4h01
